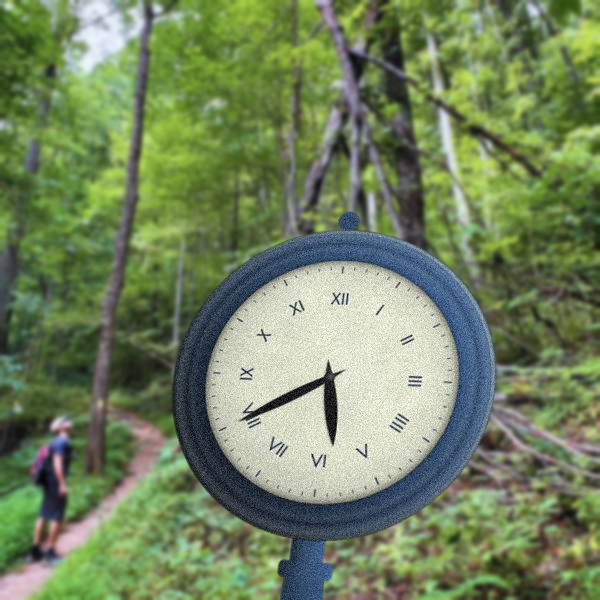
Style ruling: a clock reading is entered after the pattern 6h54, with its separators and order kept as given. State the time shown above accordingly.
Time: 5h40
